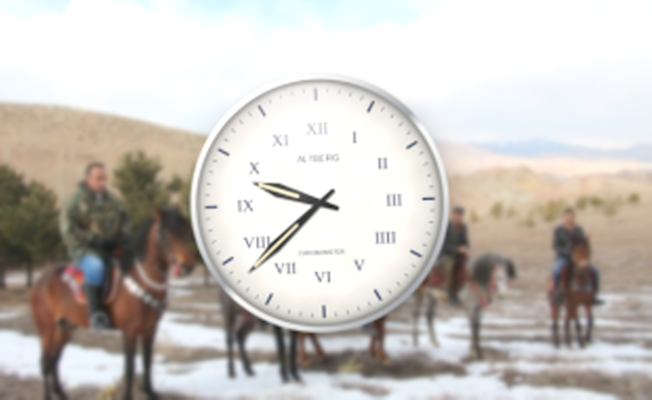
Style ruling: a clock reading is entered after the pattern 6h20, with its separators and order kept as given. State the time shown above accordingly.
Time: 9h38
